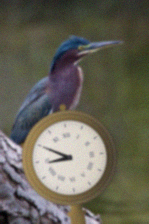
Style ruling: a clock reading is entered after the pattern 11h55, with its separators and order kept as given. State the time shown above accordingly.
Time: 8h50
